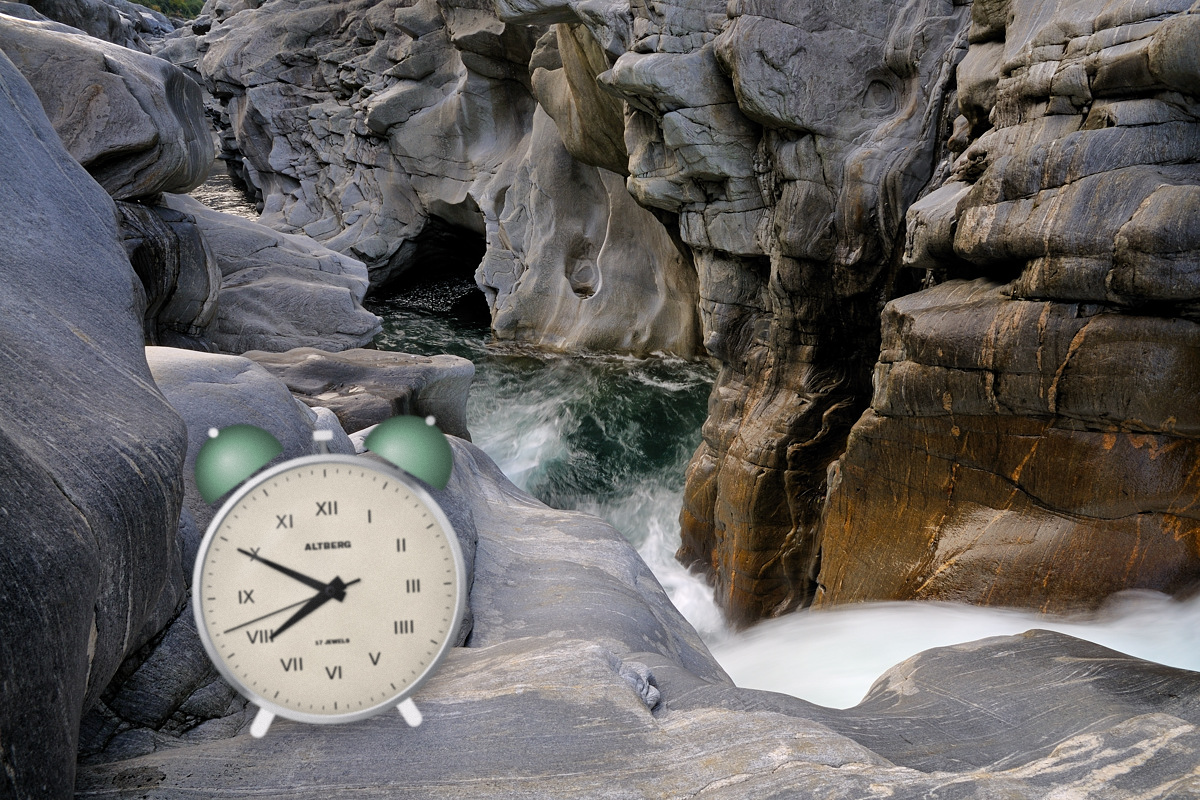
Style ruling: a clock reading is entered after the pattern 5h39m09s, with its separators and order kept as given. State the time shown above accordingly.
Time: 7h49m42s
